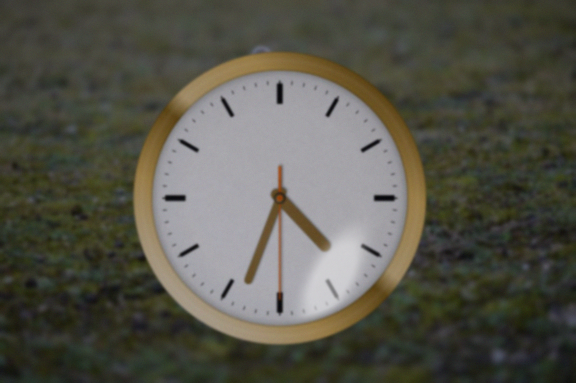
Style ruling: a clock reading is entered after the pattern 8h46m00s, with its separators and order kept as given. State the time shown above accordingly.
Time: 4h33m30s
